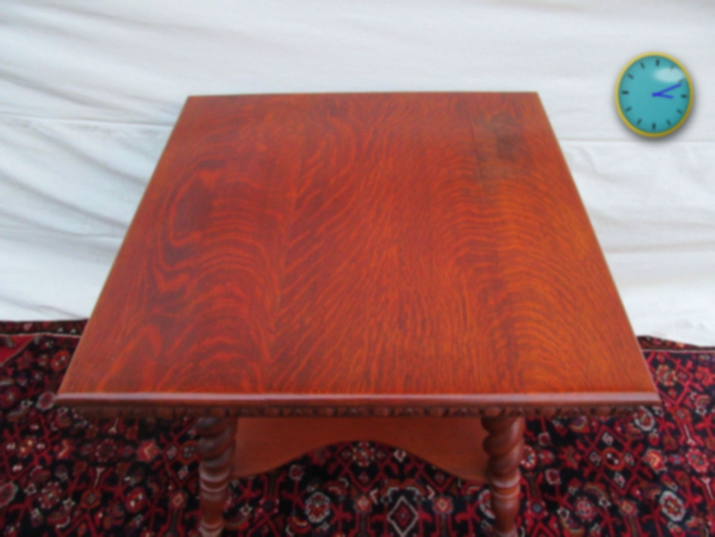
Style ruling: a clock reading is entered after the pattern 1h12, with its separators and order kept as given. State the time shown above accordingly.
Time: 3h11
